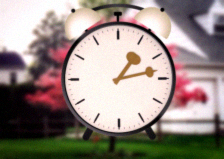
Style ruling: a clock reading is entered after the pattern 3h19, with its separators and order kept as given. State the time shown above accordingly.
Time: 1h13
